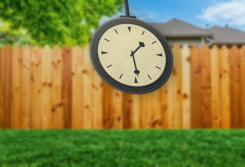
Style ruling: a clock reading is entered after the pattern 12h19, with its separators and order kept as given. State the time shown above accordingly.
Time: 1h29
